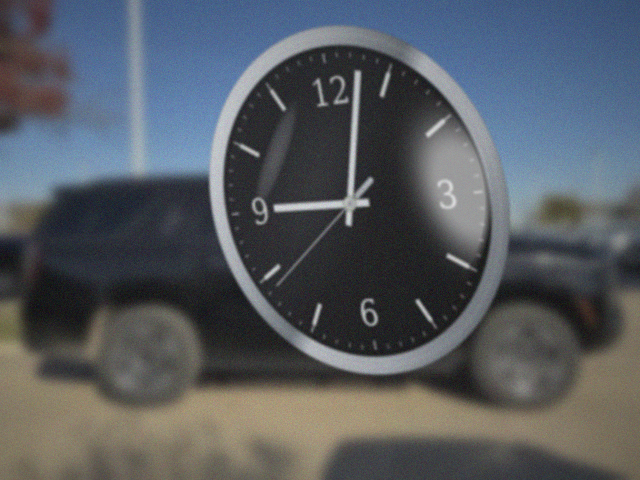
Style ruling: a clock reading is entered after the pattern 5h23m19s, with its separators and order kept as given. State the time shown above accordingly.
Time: 9h02m39s
